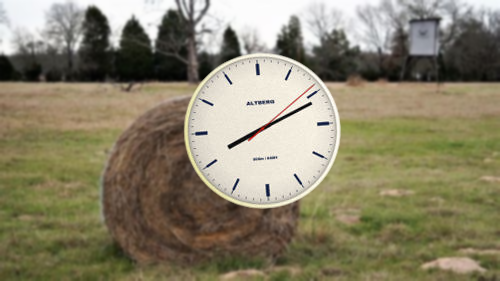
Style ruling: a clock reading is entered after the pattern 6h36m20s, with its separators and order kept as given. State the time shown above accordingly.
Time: 8h11m09s
